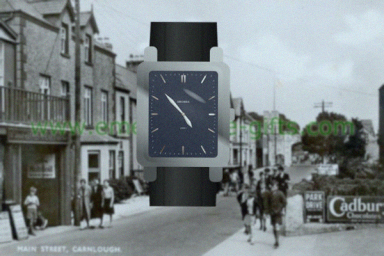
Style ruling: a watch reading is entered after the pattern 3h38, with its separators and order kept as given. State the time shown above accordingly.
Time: 4h53
